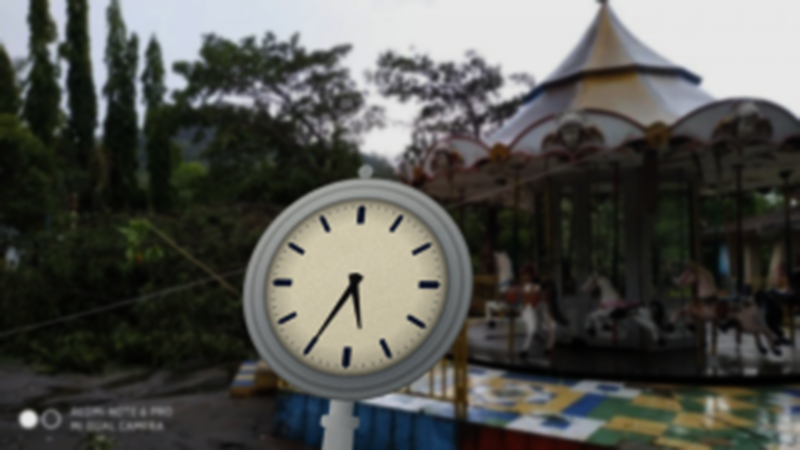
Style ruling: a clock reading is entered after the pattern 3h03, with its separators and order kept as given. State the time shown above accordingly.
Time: 5h35
